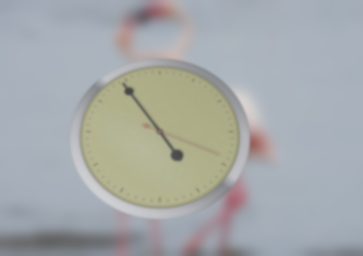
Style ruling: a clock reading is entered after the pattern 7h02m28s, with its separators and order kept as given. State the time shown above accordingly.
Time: 4h54m19s
